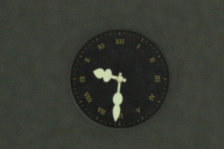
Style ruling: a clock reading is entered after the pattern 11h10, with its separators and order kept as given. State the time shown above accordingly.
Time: 9h31
